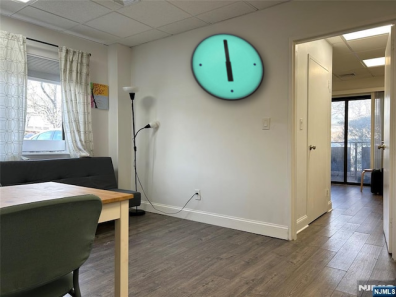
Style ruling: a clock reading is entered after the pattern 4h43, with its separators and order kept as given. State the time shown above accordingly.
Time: 6h00
